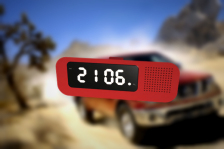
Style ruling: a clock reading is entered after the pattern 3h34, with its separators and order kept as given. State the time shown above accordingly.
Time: 21h06
